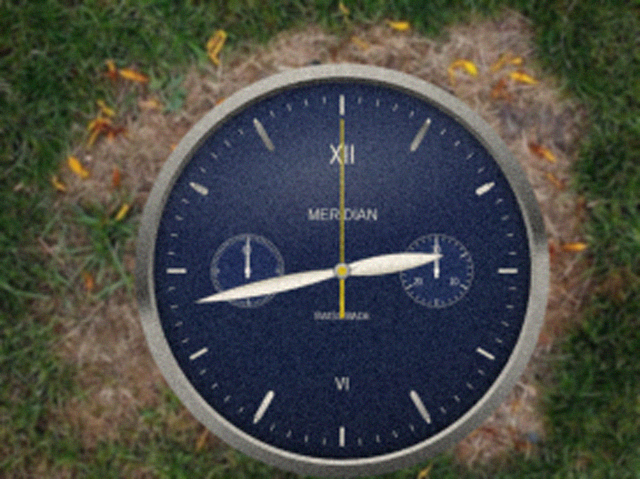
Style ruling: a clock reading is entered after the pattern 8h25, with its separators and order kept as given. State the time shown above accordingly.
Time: 2h43
